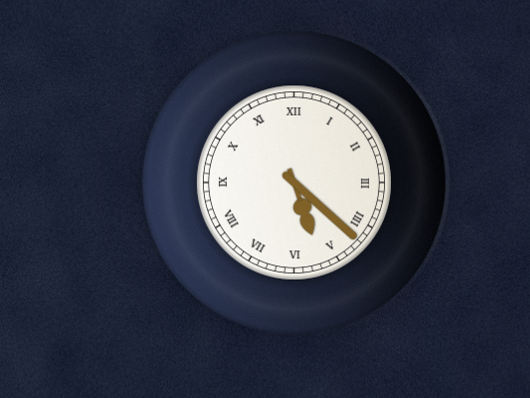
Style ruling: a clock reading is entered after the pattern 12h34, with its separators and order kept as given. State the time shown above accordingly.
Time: 5h22
